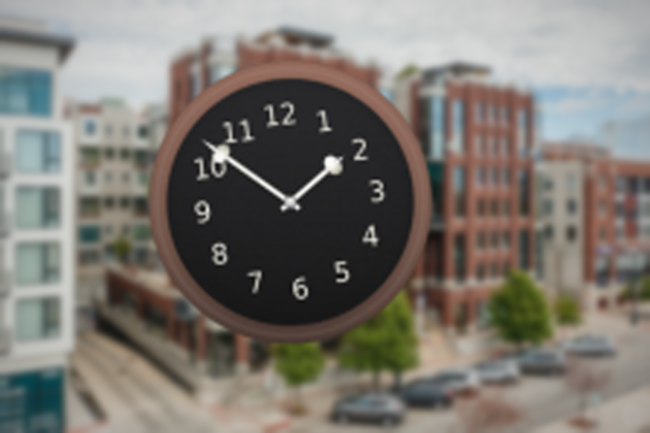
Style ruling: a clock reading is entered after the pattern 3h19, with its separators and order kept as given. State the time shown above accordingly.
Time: 1h52
